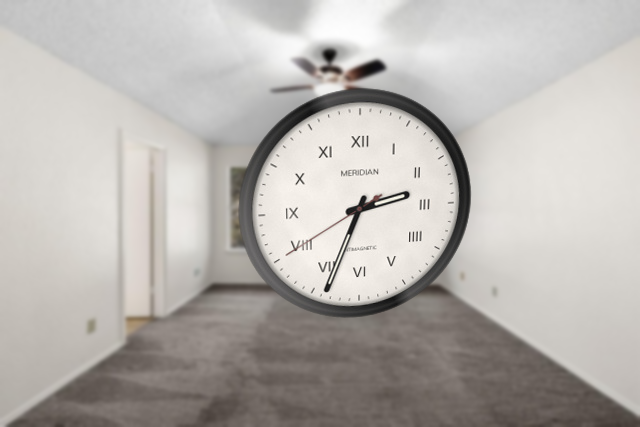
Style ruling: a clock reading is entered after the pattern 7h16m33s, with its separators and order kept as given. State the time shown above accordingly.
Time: 2h33m40s
